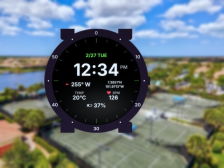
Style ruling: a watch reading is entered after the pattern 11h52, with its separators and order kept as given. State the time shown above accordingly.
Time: 12h34
